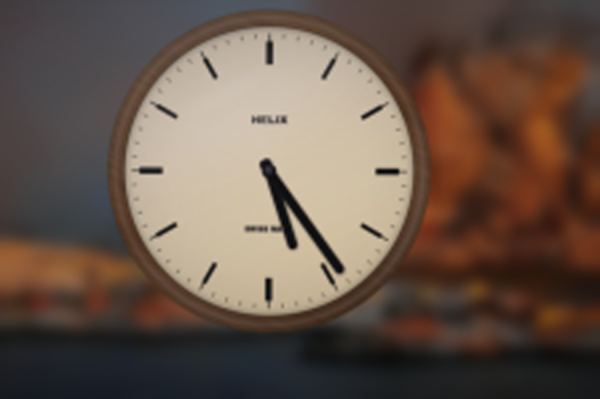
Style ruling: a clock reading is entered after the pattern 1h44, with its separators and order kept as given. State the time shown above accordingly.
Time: 5h24
